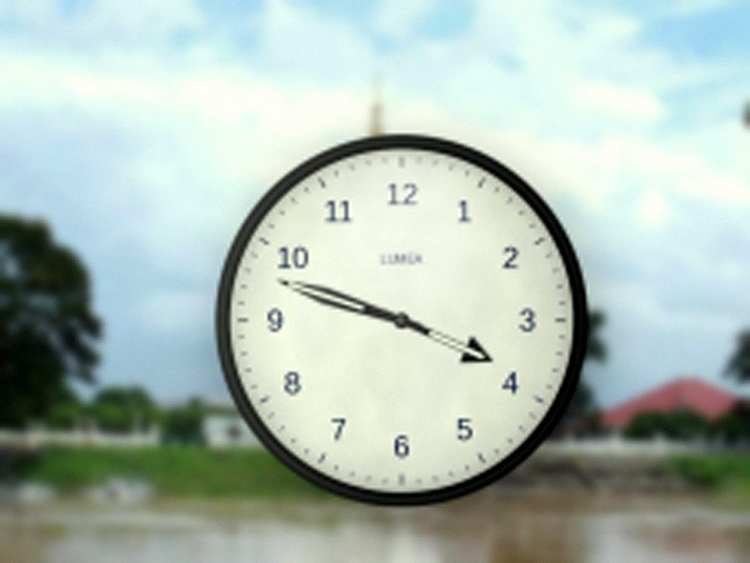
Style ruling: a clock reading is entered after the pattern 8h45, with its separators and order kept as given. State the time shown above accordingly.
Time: 3h48
